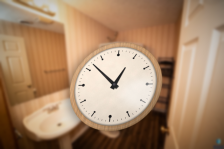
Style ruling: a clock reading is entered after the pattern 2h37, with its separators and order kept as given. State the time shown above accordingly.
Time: 12h52
